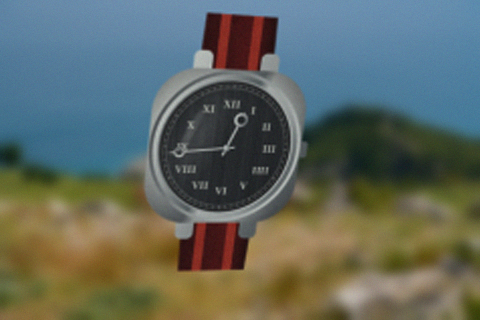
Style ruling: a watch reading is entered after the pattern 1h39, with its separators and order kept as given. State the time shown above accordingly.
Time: 12h44
